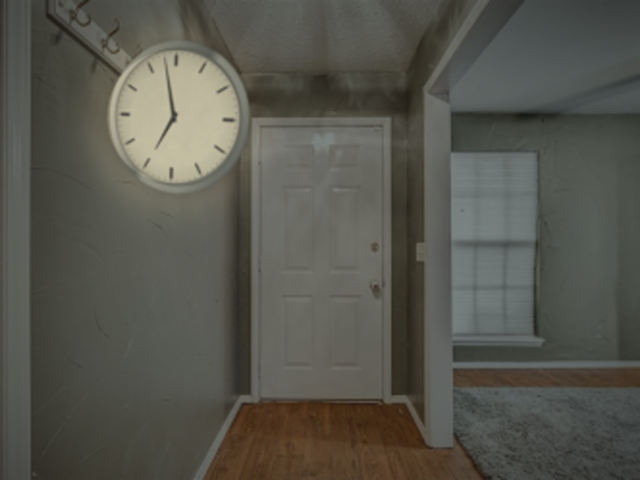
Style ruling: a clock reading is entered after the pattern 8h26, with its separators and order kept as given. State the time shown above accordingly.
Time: 6h58
